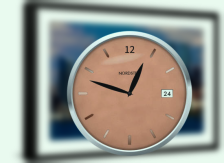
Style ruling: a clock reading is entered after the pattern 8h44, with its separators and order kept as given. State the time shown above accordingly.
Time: 12h48
